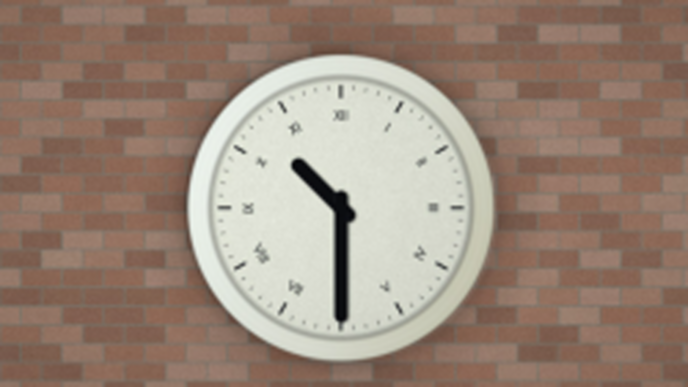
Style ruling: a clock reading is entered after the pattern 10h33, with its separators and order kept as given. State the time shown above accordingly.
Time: 10h30
